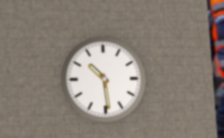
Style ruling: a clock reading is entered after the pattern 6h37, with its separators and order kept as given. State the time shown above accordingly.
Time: 10h29
